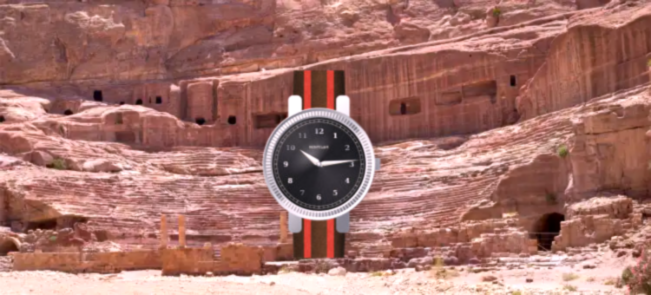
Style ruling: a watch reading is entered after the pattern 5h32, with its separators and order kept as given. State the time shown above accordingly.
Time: 10h14
